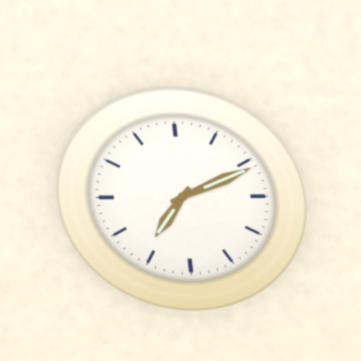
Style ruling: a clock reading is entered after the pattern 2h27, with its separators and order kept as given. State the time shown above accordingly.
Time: 7h11
